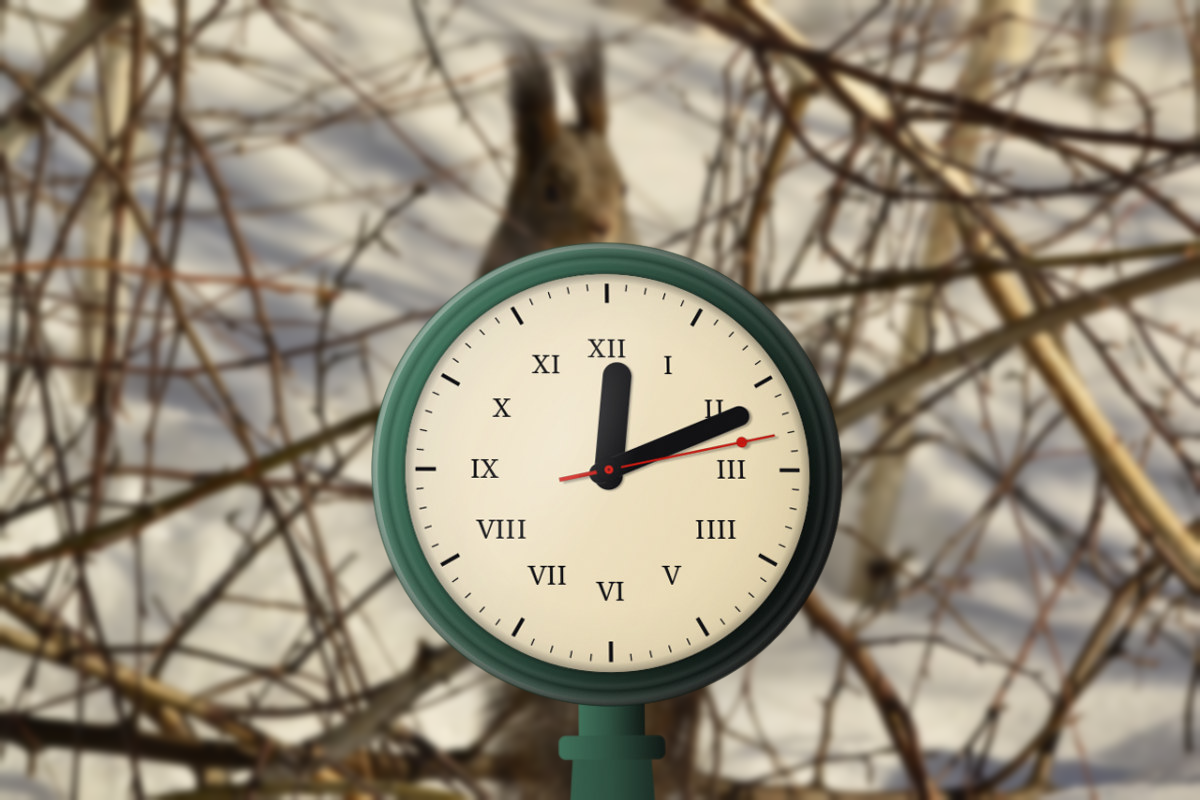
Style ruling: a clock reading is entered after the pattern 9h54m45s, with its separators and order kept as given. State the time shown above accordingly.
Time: 12h11m13s
